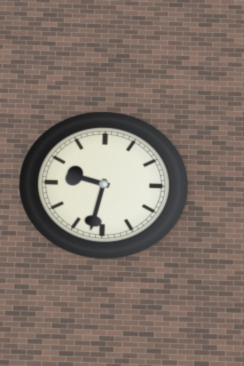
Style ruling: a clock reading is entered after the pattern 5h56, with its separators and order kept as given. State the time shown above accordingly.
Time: 9h32
